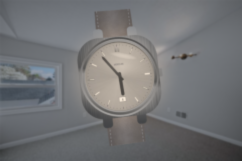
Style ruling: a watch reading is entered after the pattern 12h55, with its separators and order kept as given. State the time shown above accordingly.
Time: 5h54
